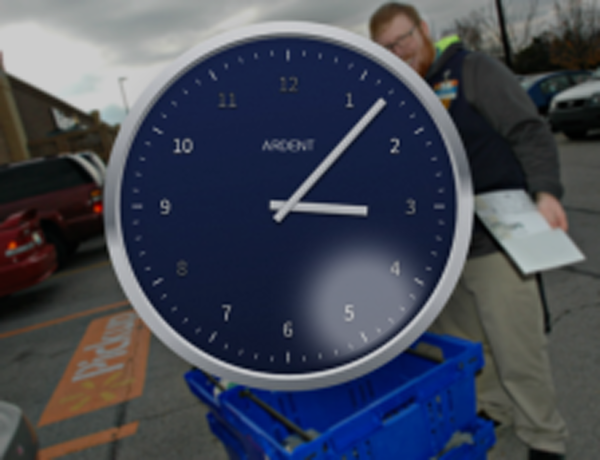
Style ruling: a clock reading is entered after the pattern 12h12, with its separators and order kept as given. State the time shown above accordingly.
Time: 3h07
